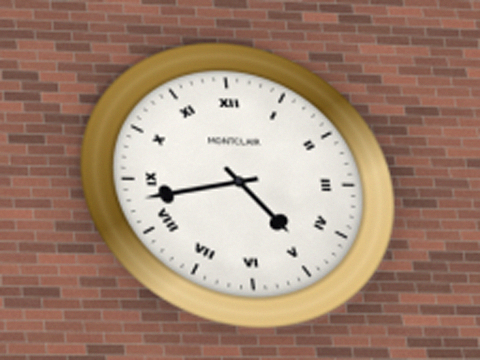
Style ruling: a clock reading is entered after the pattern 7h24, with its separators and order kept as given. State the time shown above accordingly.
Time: 4h43
